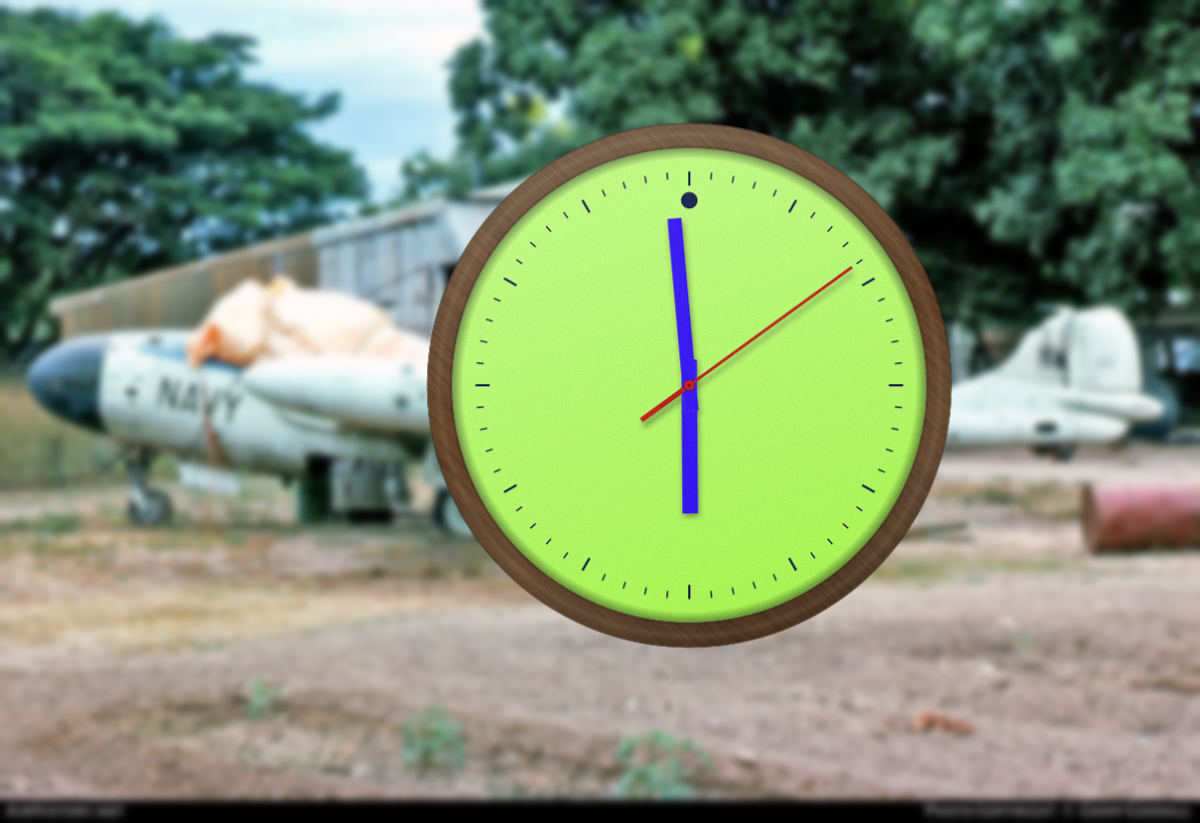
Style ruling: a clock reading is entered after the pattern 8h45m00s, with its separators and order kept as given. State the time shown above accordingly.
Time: 5h59m09s
